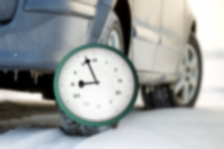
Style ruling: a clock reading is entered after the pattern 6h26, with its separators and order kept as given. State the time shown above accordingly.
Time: 8h57
